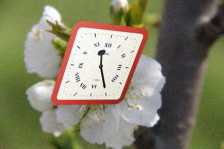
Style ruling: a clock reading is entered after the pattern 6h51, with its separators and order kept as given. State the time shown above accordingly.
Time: 11h25
